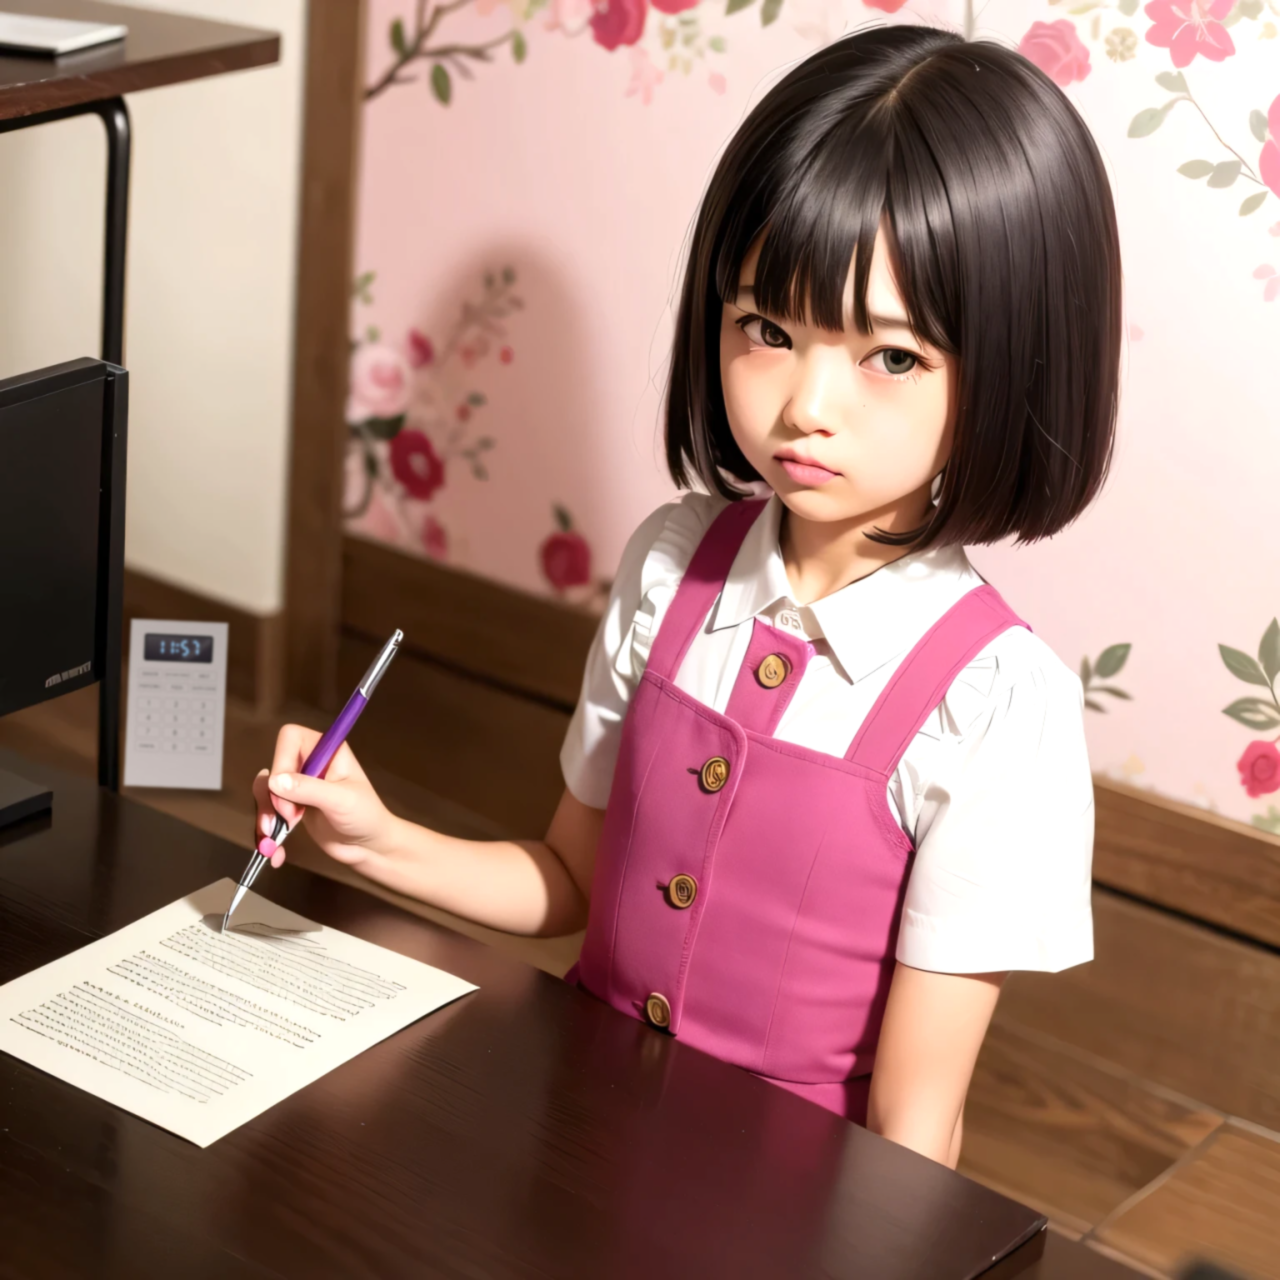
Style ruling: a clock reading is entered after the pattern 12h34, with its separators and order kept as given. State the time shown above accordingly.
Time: 11h57
